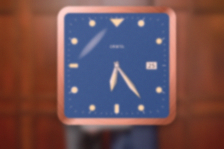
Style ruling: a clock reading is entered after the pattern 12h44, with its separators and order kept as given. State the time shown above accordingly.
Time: 6h24
